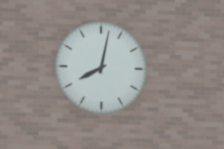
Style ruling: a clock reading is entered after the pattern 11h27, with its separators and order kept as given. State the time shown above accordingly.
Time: 8h02
